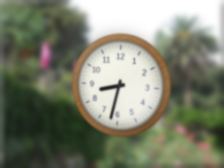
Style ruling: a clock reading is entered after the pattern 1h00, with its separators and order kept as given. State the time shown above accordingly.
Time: 8h32
